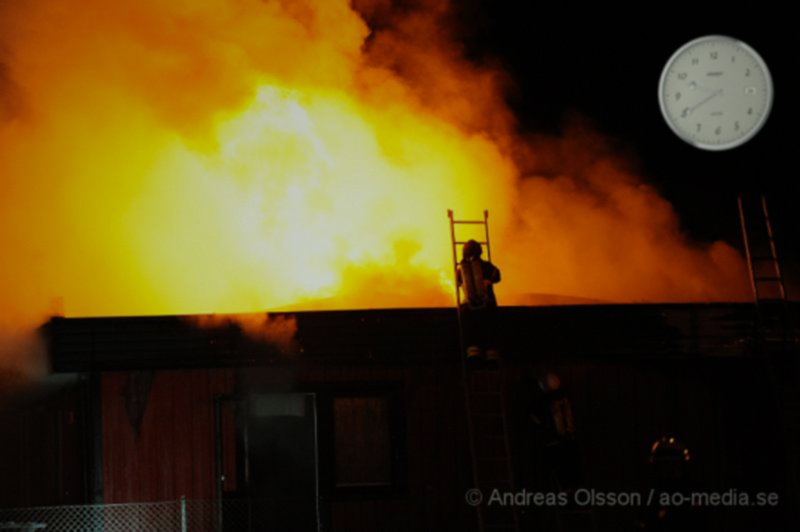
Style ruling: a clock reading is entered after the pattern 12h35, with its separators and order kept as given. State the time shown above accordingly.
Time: 9h40
